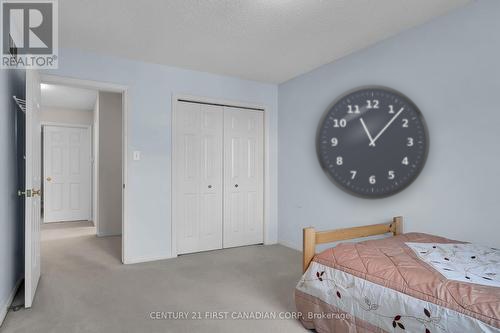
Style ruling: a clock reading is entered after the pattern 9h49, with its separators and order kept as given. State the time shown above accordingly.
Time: 11h07
